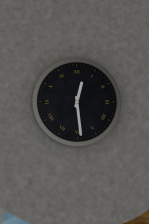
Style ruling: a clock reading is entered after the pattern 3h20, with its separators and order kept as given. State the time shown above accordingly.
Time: 12h29
